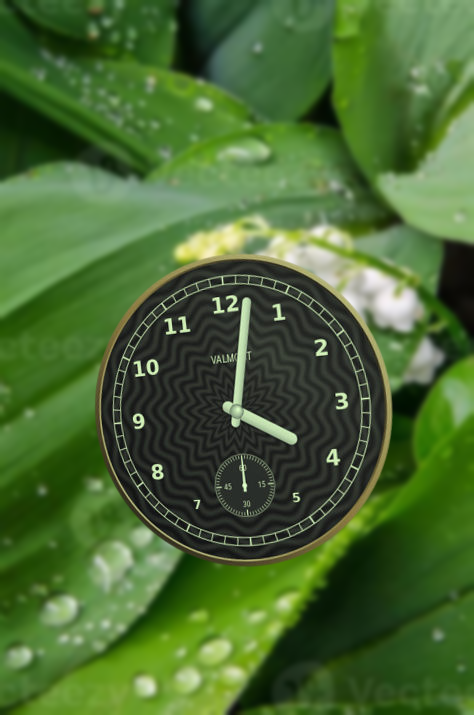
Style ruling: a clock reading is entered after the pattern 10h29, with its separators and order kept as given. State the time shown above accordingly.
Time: 4h02
